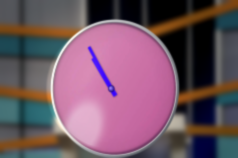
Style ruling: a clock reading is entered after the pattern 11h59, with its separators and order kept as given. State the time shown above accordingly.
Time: 10h55
